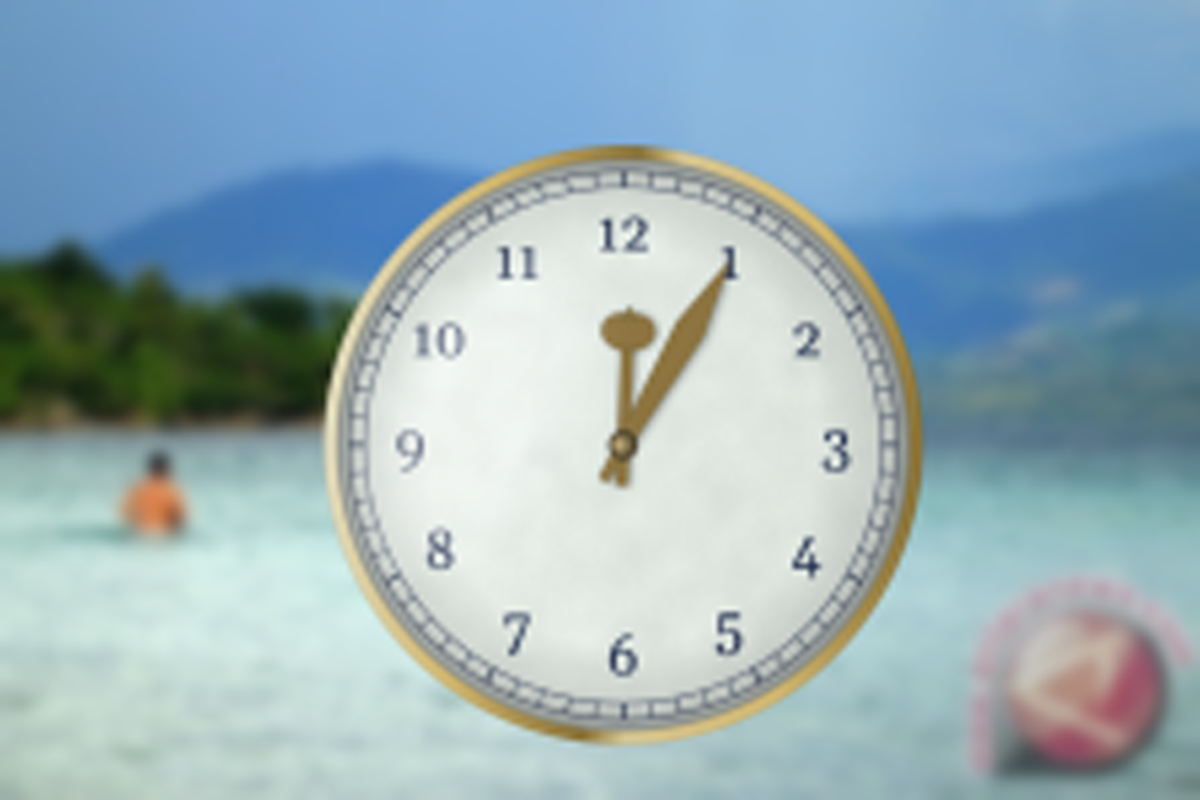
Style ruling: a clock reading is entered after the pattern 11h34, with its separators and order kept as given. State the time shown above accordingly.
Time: 12h05
